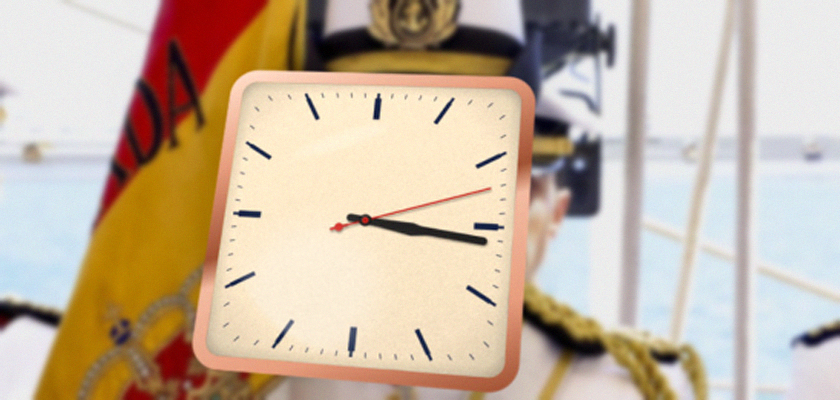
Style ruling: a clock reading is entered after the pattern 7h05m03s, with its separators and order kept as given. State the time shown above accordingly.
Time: 3h16m12s
